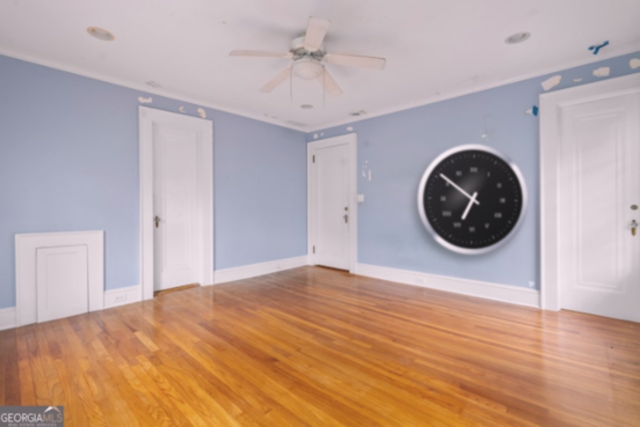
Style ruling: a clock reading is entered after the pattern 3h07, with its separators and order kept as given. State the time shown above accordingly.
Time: 6h51
